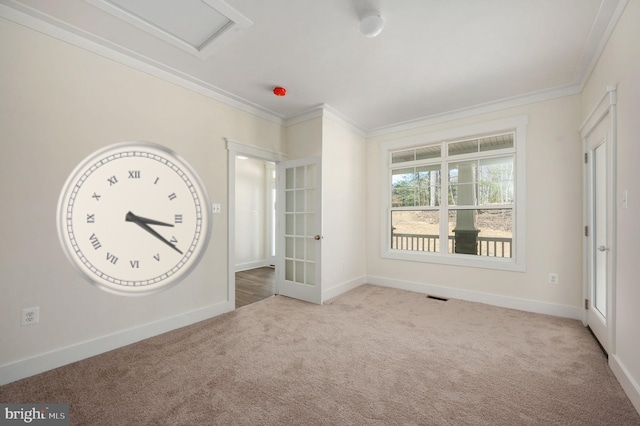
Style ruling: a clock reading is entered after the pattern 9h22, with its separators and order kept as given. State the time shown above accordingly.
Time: 3h21
